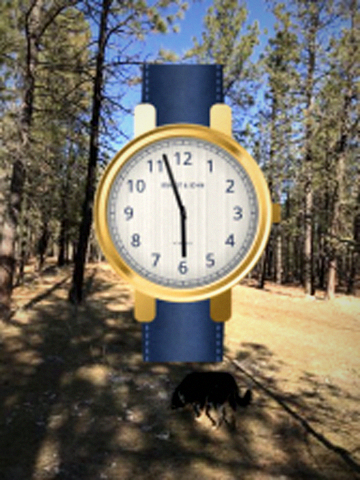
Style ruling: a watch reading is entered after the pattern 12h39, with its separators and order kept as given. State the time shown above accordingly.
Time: 5h57
